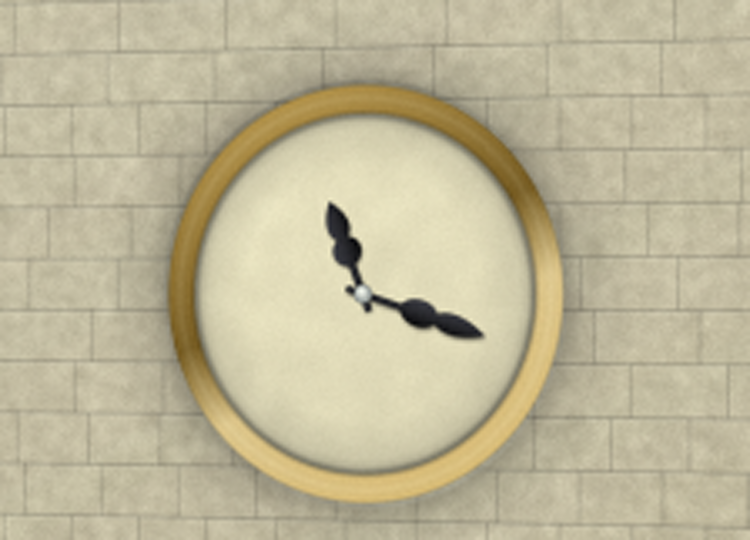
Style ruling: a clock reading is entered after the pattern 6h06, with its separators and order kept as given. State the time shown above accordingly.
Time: 11h18
